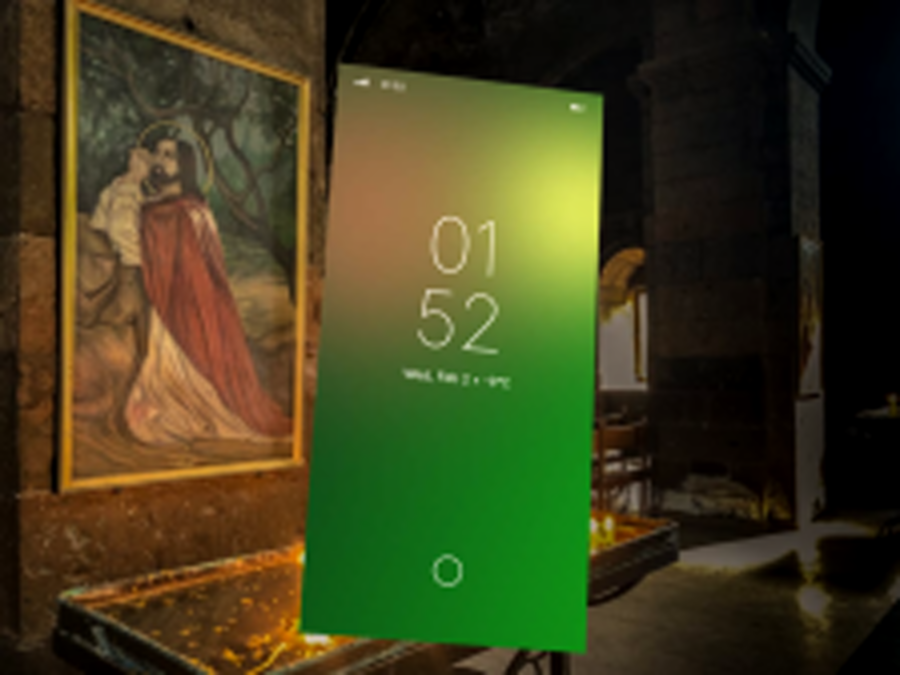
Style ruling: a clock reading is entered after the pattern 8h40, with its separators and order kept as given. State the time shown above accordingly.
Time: 1h52
